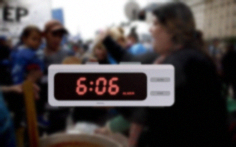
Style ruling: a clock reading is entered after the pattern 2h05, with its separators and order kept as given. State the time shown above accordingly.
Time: 6h06
